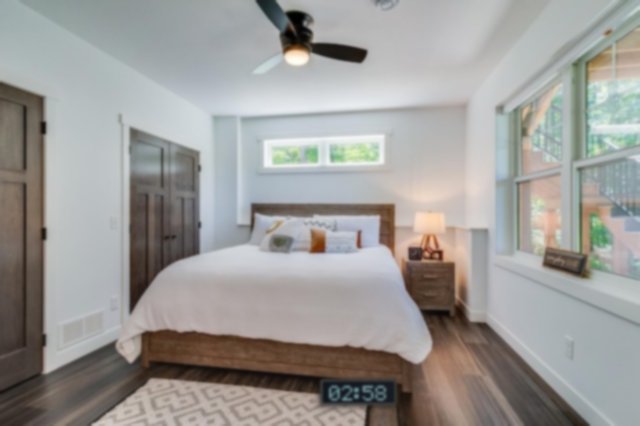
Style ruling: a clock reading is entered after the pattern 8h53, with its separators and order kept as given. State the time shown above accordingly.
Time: 2h58
